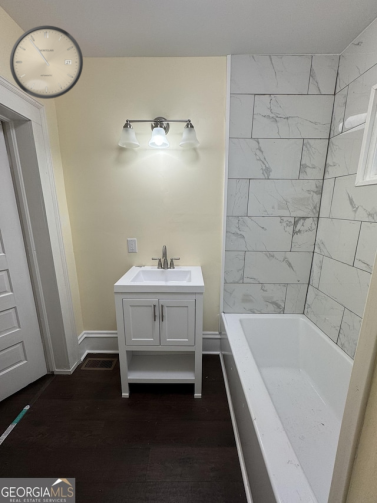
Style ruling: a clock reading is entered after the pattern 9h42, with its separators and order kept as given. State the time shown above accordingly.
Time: 10h54
